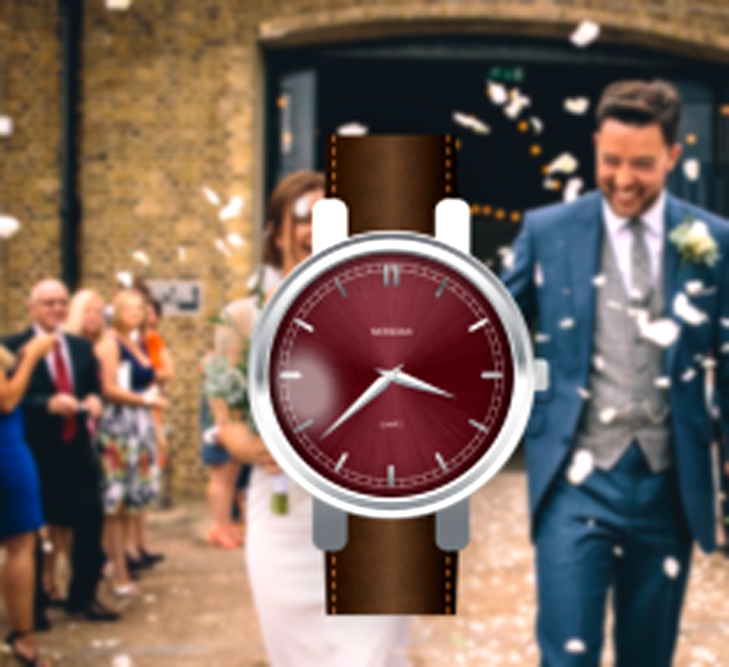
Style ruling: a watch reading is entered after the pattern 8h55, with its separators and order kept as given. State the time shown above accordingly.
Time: 3h38
